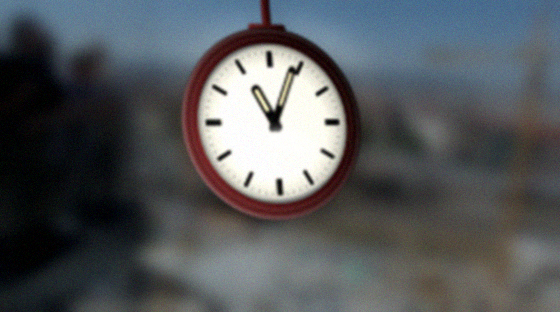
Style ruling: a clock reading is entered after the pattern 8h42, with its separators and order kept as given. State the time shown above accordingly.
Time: 11h04
